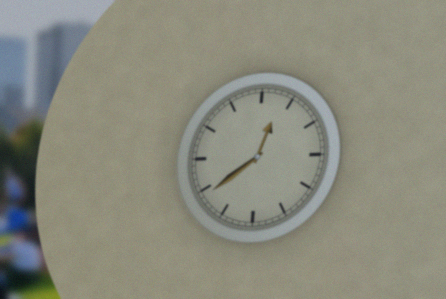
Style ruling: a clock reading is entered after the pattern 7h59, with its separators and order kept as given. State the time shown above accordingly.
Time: 12h39
